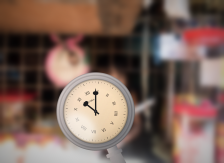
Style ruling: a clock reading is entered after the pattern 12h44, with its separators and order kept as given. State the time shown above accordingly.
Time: 11h04
